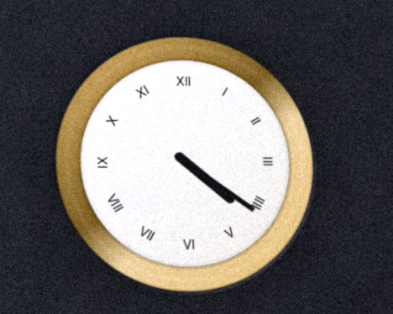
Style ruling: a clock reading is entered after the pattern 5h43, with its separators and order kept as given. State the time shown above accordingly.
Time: 4h21
